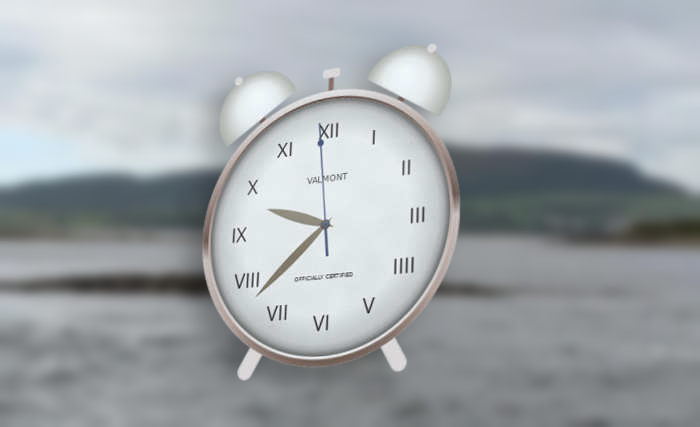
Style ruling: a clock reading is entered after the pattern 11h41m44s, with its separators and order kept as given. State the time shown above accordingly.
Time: 9h37m59s
